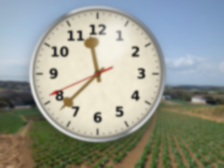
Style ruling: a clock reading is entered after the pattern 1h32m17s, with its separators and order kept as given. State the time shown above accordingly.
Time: 11h37m41s
